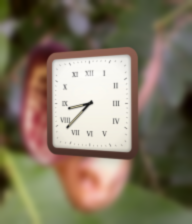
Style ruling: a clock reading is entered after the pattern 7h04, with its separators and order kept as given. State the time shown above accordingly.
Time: 8h38
